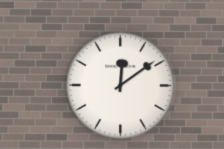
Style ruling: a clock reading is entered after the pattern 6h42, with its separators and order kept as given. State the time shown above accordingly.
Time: 12h09
